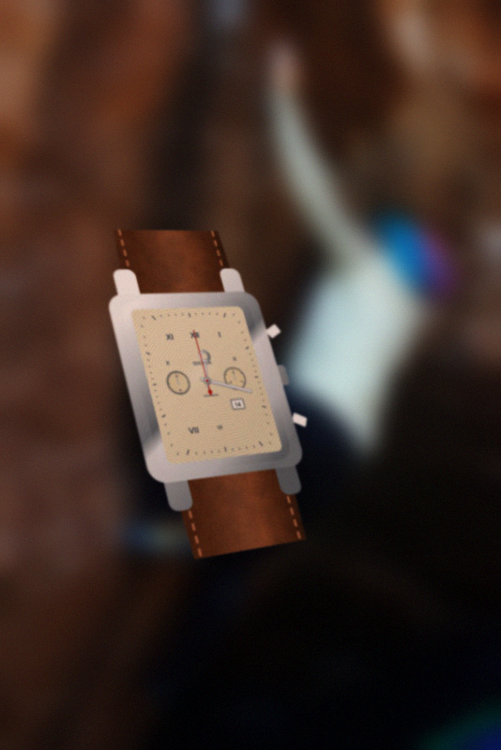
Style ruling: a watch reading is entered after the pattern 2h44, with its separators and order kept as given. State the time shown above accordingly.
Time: 12h18
